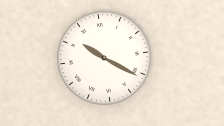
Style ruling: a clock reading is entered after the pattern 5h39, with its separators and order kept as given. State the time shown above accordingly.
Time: 10h21
